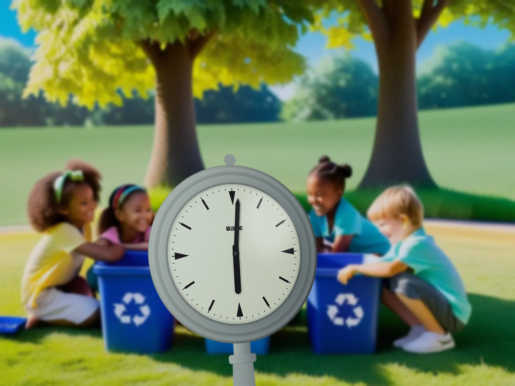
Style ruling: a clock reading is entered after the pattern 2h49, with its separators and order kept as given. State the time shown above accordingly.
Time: 6h01
